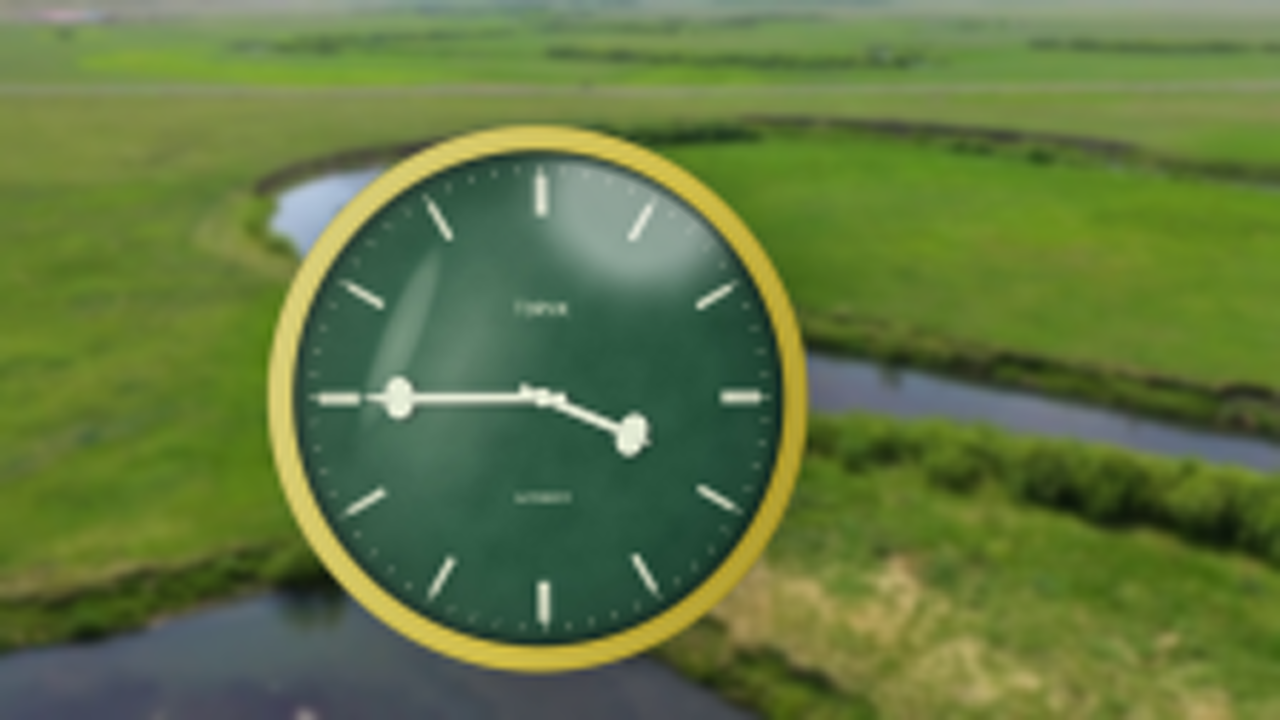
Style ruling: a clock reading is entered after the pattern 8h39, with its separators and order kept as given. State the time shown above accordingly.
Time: 3h45
